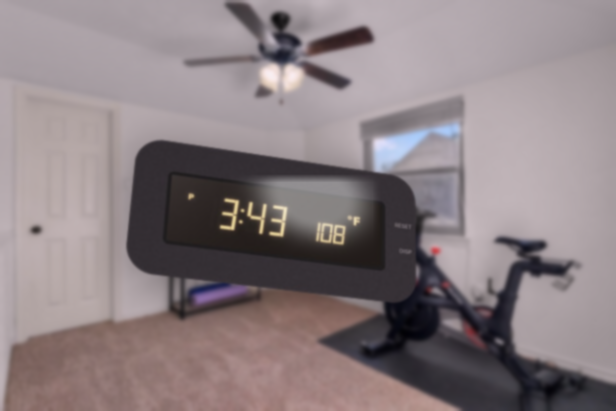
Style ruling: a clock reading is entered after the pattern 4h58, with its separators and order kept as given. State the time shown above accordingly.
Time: 3h43
